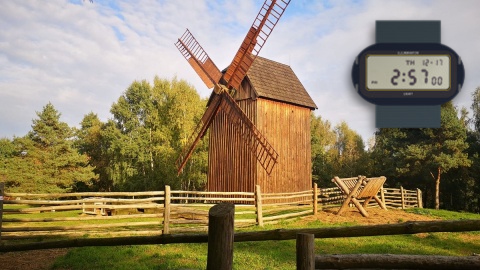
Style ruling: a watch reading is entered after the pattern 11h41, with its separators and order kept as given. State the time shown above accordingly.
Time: 2h57
